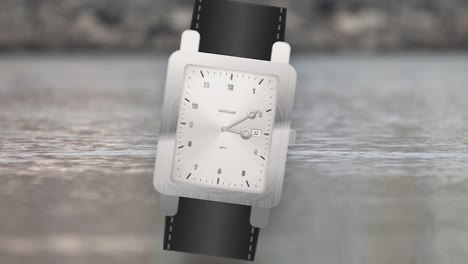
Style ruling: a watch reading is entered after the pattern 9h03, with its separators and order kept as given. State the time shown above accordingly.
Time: 3h09
